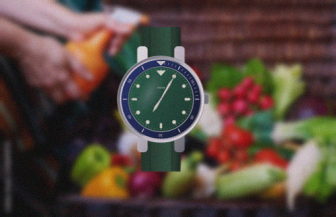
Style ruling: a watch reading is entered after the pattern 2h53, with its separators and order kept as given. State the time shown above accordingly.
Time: 7h05
